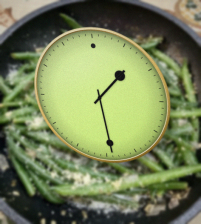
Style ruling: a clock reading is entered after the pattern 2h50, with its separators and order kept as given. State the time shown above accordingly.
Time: 1h29
